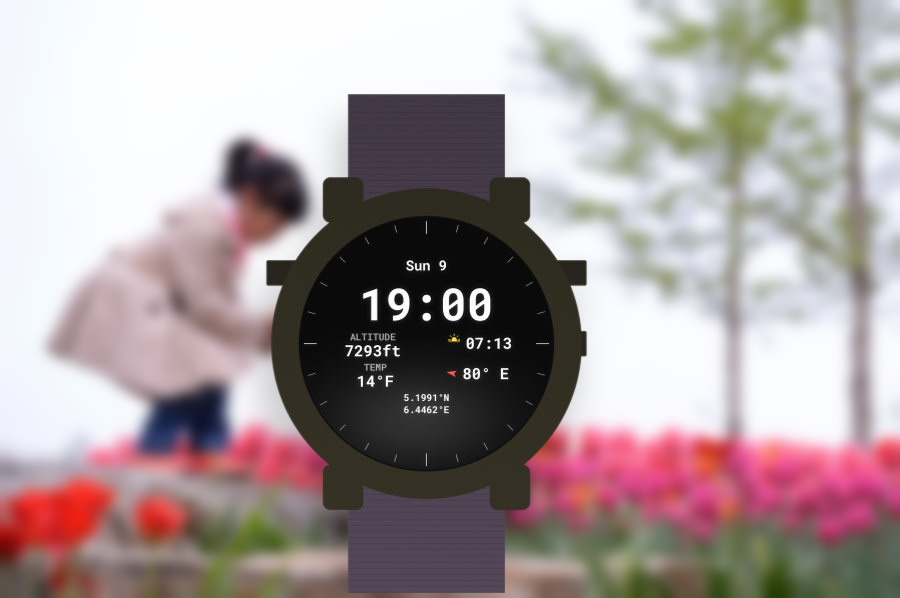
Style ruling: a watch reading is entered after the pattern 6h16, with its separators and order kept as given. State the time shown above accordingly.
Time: 19h00
